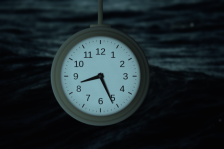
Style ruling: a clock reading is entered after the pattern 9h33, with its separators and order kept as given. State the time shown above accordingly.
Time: 8h26
